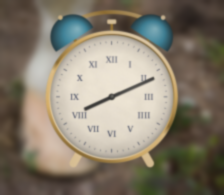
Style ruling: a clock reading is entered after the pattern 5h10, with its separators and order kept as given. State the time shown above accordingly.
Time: 8h11
